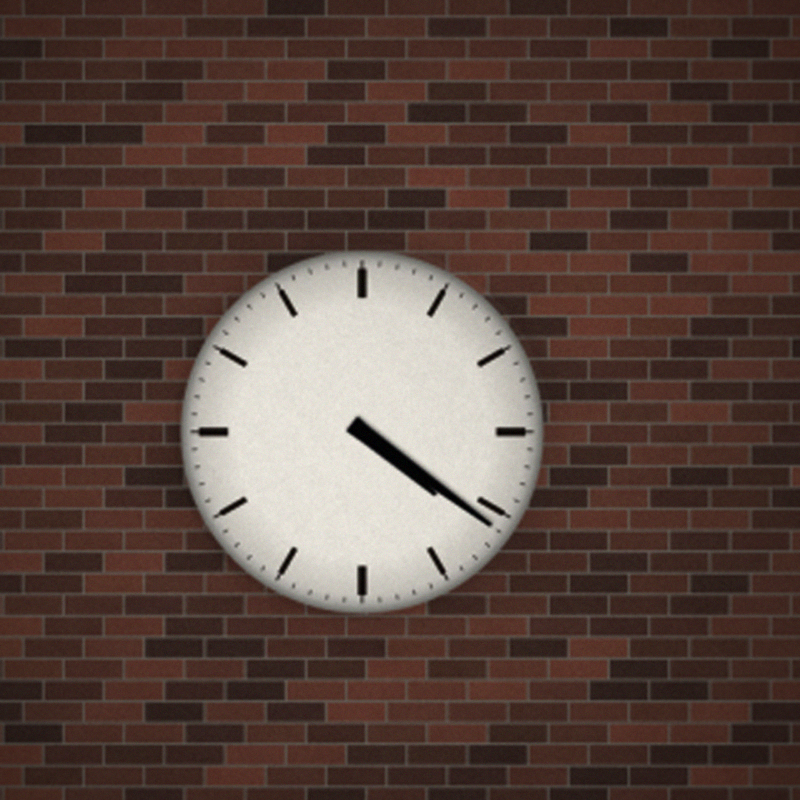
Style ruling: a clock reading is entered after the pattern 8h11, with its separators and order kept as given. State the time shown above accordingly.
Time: 4h21
